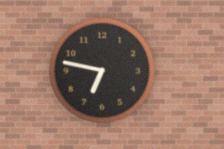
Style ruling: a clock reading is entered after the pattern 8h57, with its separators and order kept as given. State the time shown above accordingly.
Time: 6h47
